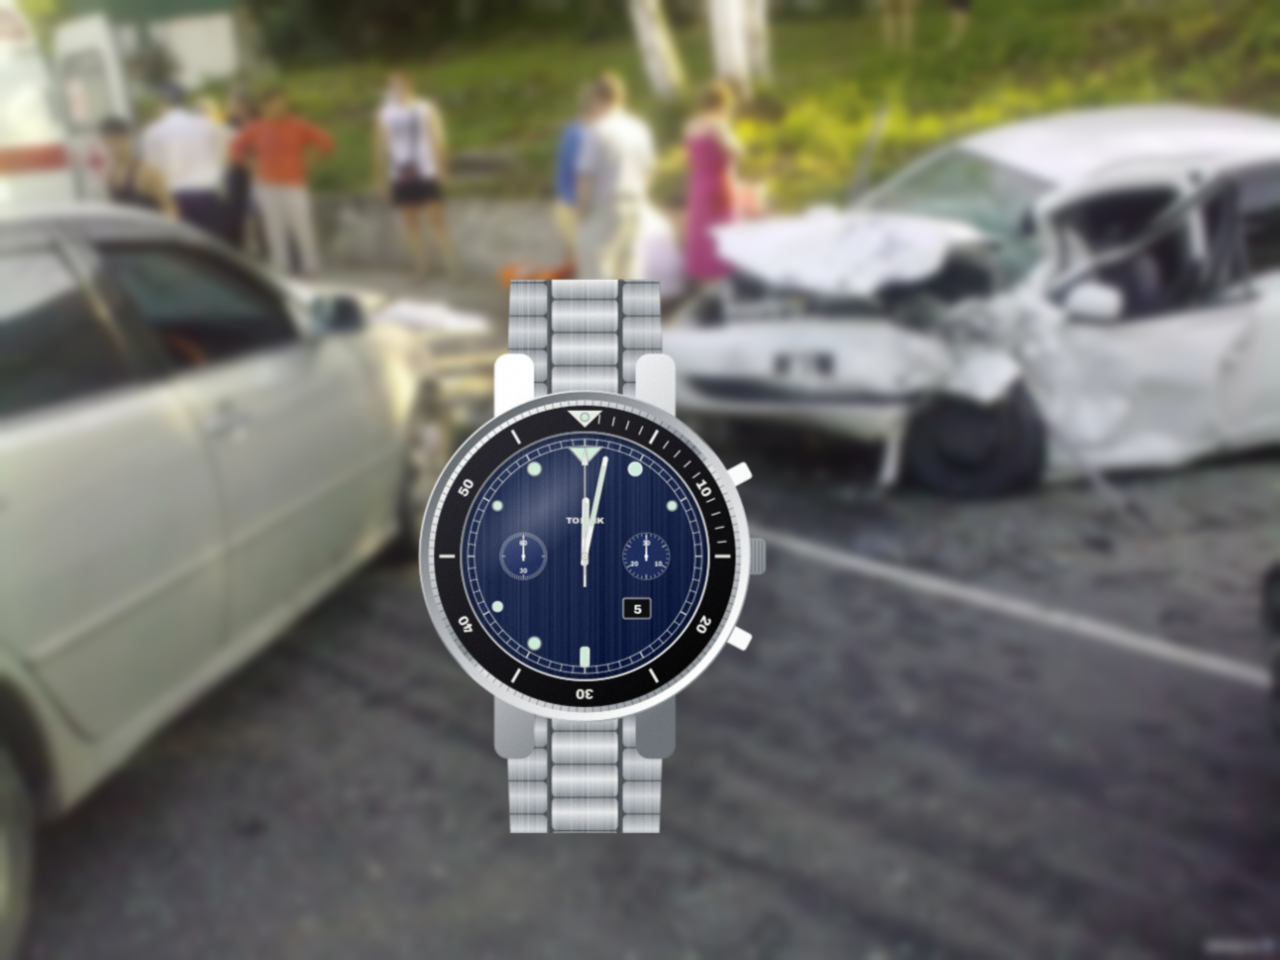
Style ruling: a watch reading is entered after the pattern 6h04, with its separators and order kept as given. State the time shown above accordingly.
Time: 12h02
